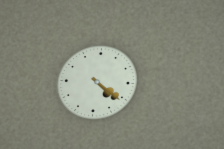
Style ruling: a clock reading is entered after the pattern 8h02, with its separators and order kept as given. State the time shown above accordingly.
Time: 4h21
